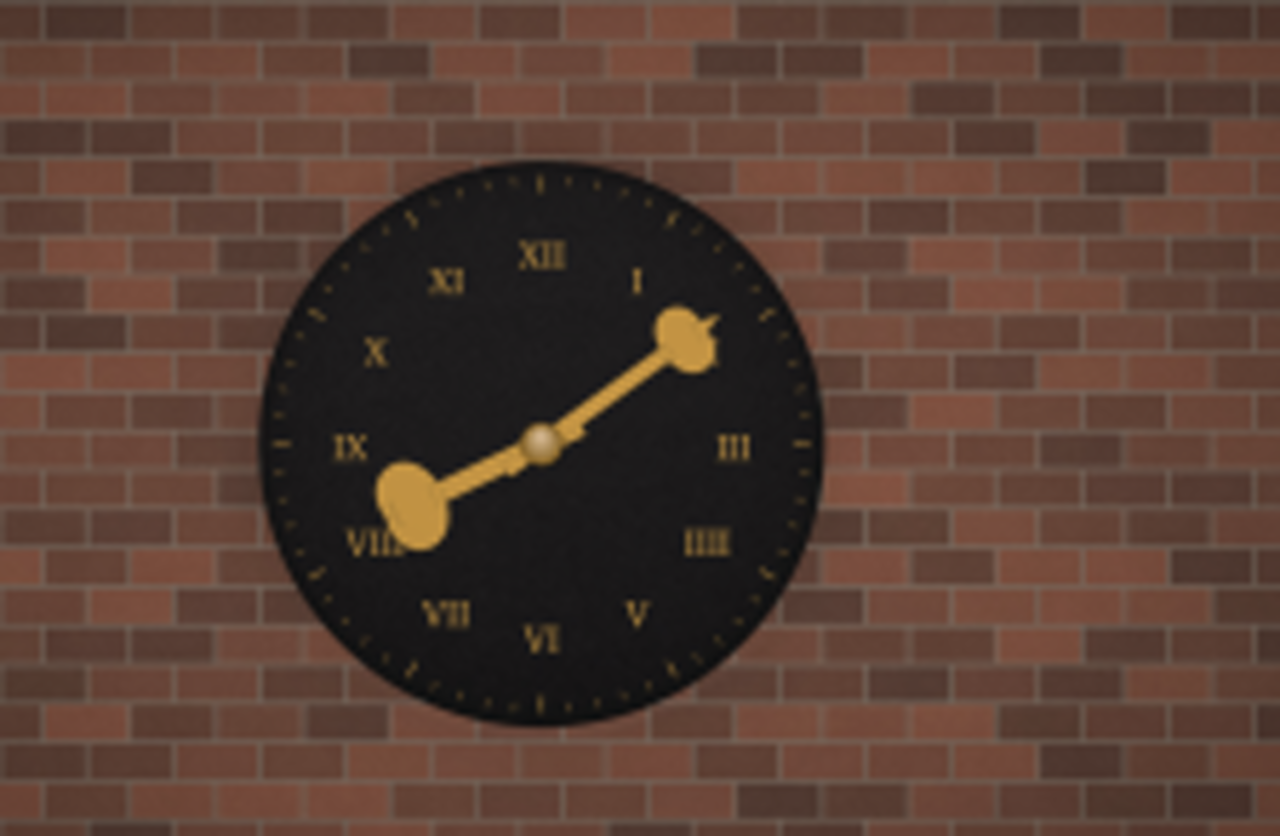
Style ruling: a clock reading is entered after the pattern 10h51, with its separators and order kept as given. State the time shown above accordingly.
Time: 8h09
